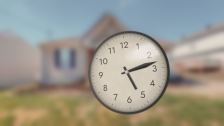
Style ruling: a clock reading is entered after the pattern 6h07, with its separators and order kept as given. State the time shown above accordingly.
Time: 5h13
